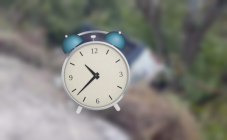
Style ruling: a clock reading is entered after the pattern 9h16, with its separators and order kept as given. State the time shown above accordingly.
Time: 10h38
